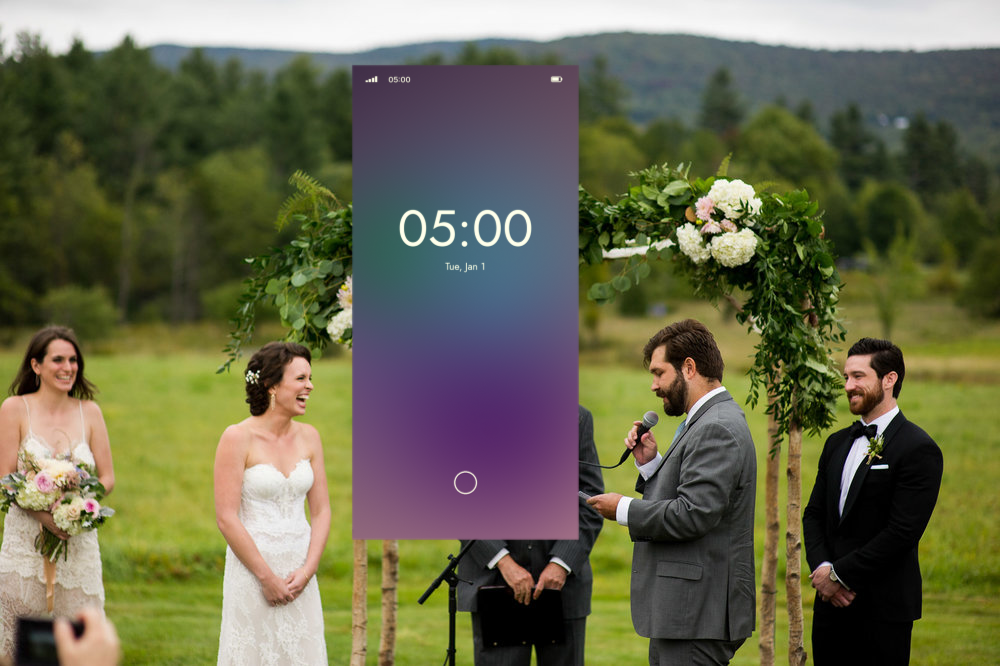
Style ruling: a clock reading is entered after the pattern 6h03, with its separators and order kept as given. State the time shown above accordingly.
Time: 5h00
